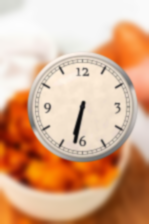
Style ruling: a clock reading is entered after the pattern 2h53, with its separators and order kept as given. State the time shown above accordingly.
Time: 6h32
